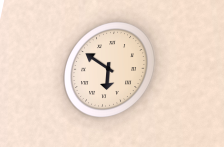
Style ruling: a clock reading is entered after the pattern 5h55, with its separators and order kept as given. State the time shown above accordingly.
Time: 5h50
